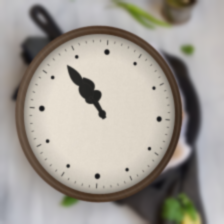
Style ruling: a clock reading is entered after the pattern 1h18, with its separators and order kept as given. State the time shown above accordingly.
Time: 10h53
